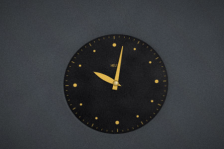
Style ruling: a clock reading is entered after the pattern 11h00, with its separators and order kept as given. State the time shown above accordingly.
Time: 10h02
